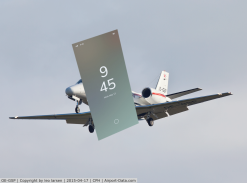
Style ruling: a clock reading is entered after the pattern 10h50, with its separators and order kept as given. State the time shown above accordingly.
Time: 9h45
